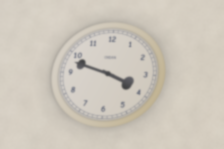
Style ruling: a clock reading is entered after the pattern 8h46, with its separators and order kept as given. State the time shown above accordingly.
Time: 3h48
